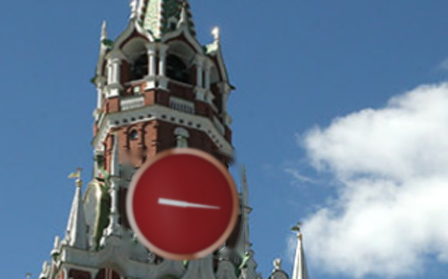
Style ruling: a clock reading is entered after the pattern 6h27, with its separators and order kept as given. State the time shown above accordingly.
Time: 9h16
